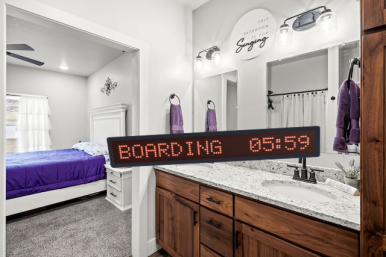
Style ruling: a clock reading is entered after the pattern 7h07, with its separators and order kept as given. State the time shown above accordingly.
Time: 5h59
